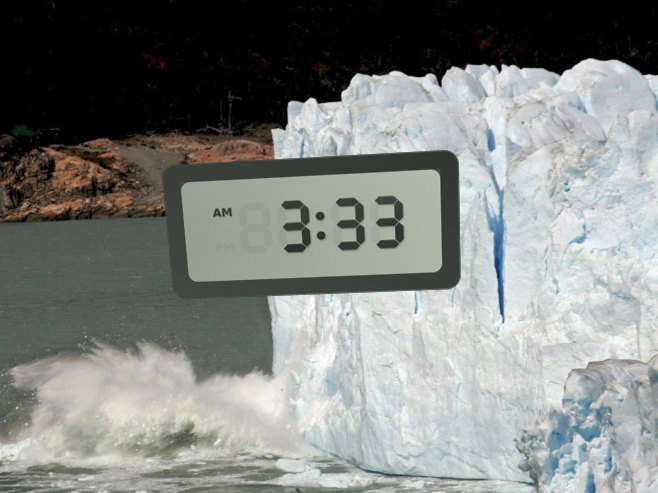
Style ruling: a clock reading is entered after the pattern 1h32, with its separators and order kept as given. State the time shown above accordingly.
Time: 3h33
